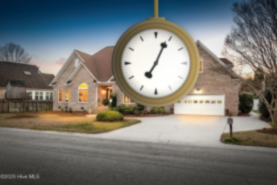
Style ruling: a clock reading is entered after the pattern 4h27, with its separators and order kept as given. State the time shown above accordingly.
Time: 7h04
